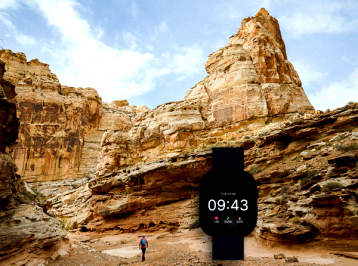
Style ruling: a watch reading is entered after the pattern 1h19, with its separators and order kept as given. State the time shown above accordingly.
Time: 9h43
